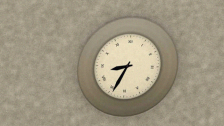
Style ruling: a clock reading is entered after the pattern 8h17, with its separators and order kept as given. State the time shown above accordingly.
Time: 8h34
